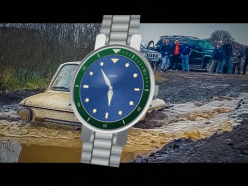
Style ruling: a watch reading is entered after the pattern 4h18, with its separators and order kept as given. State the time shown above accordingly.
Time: 5h54
